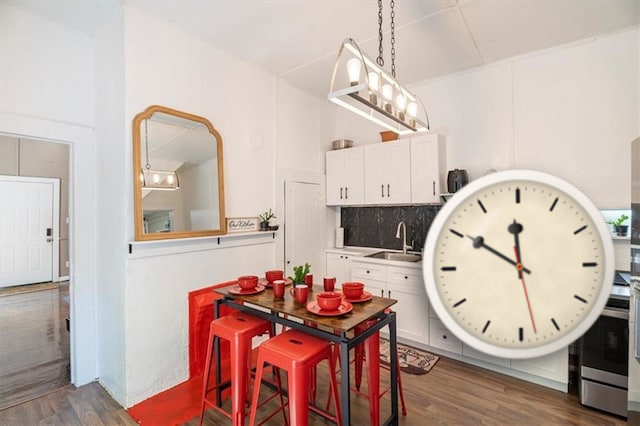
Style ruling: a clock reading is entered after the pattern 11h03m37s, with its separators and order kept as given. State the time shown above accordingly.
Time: 11h50m28s
